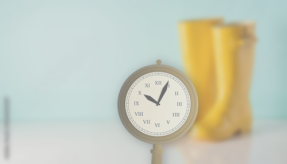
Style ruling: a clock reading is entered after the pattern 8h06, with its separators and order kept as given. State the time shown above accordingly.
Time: 10h04
